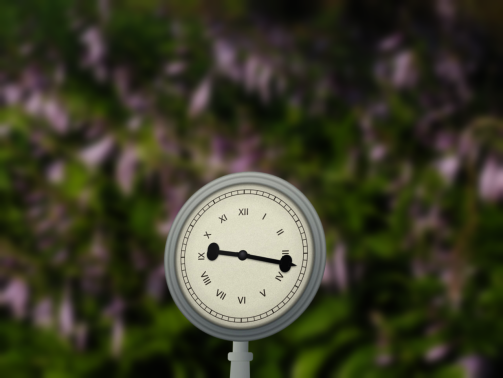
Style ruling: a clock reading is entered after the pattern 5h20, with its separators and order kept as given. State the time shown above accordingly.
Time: 9h17
